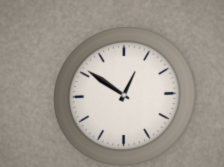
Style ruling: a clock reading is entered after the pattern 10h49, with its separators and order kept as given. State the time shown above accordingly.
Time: 12h51
